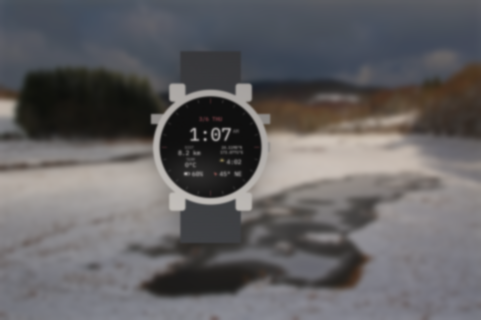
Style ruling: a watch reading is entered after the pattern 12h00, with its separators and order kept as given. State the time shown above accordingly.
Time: 1h07
